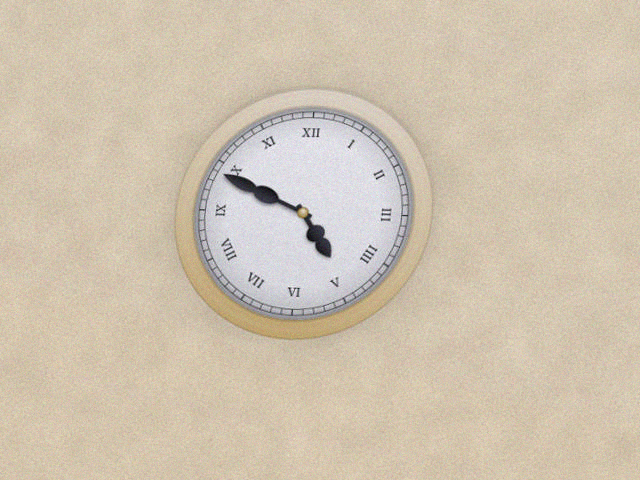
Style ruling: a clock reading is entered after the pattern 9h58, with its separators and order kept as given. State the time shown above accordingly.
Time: 4h49
